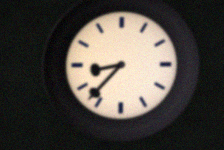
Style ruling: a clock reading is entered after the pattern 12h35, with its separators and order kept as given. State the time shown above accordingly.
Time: 8h37
